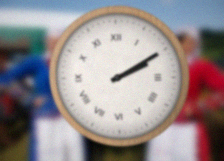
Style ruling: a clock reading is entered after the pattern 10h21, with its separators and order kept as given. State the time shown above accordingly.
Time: 2h10
